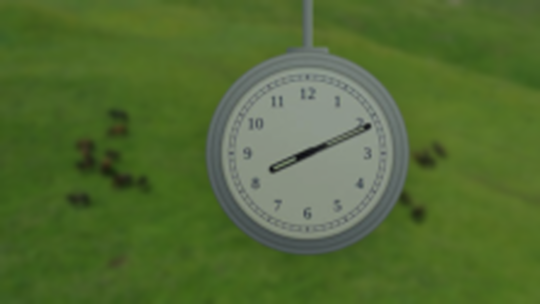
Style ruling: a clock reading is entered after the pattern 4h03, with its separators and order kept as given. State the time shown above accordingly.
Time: 8h11
